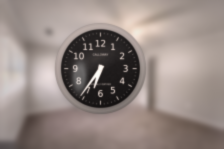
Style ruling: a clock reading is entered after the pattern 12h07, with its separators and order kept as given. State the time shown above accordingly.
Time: 6h36
